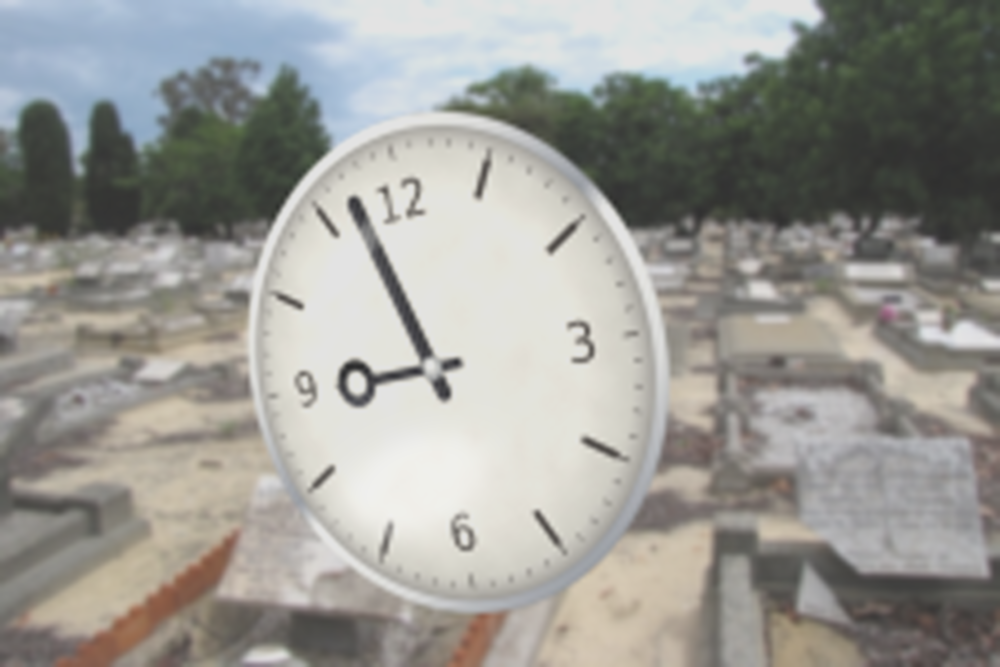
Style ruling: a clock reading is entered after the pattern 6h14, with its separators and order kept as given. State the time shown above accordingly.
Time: 8h57
